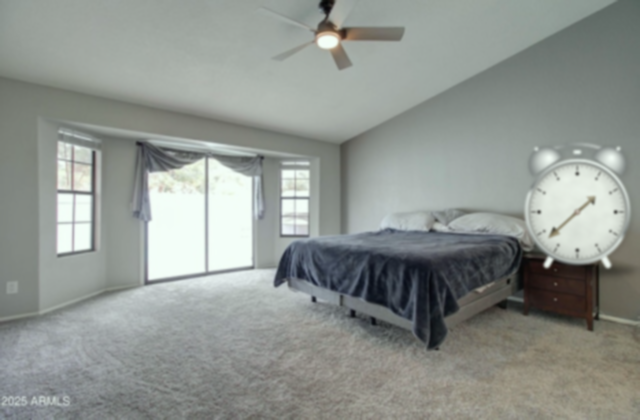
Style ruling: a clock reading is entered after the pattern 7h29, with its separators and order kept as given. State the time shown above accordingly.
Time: 1h38
